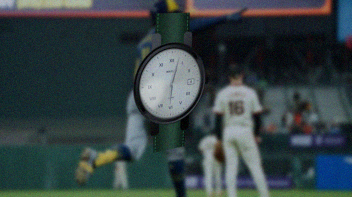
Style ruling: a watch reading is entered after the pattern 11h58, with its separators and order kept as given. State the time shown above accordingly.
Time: 6h03
